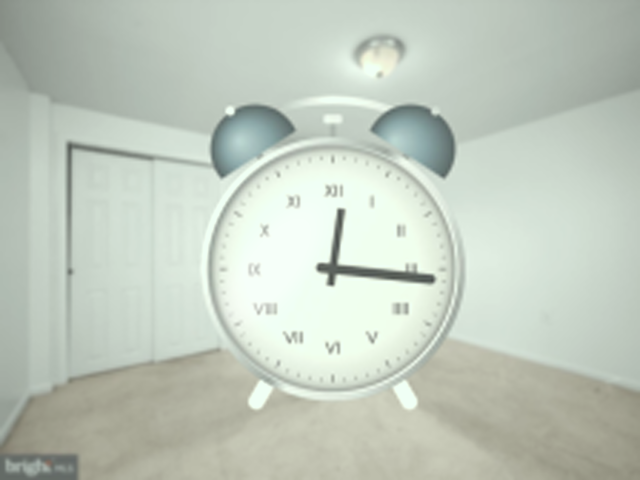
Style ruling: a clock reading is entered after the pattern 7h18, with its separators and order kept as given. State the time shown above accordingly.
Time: 12h16
